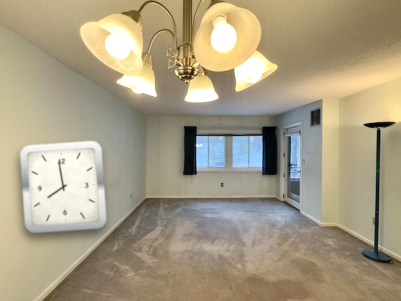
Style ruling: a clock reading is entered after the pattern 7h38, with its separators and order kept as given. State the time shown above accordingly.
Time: 7h59
